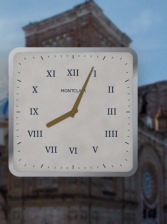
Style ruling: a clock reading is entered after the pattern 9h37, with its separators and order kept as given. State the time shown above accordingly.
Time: 8h04
